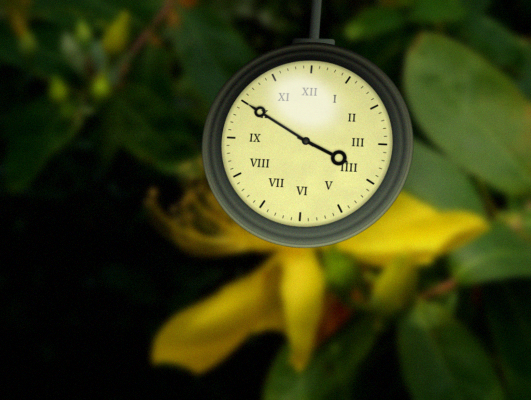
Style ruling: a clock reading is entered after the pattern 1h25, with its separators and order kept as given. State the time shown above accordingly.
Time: 3h50
